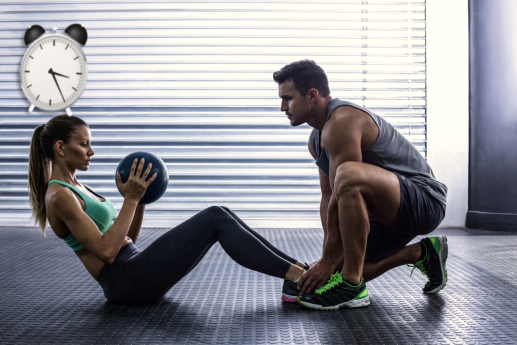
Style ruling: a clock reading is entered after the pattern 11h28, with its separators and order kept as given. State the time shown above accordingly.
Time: 3h25
